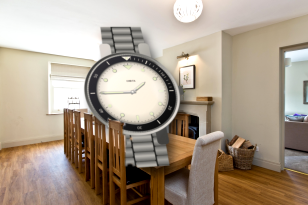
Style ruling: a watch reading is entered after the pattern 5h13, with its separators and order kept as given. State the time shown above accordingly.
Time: 1h45
